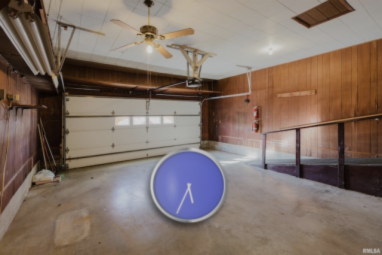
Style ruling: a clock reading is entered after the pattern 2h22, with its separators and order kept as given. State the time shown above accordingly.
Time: 5h34
